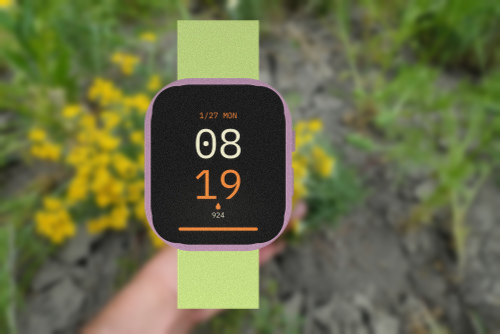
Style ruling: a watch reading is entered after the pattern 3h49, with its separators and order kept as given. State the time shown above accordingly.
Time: 8h19
